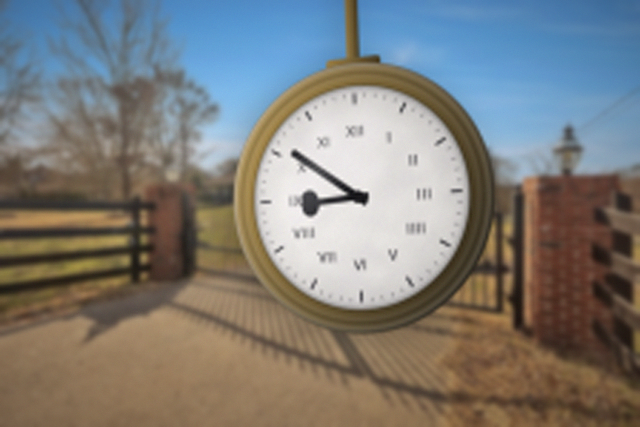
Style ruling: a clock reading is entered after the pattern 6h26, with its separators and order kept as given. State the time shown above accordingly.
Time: 8h51
